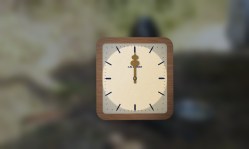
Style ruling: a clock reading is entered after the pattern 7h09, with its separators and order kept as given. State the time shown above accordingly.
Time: 12h00
